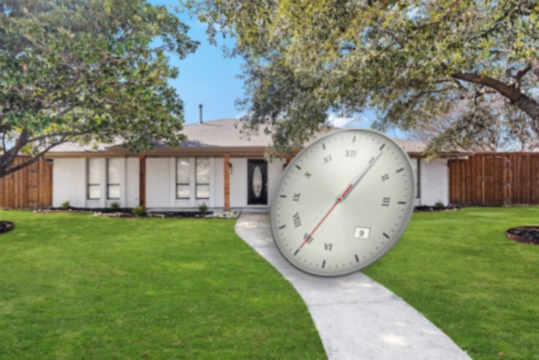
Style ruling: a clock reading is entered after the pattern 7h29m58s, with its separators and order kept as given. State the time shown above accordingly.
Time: 1h05m35s
